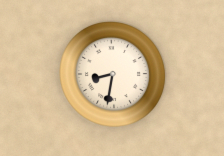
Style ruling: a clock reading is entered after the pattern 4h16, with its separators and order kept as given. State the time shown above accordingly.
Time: 8h32
